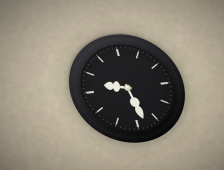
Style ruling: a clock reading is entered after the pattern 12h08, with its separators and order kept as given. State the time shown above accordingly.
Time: 9h28
